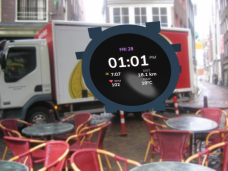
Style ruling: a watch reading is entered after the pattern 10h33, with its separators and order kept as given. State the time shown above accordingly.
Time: 1h01
